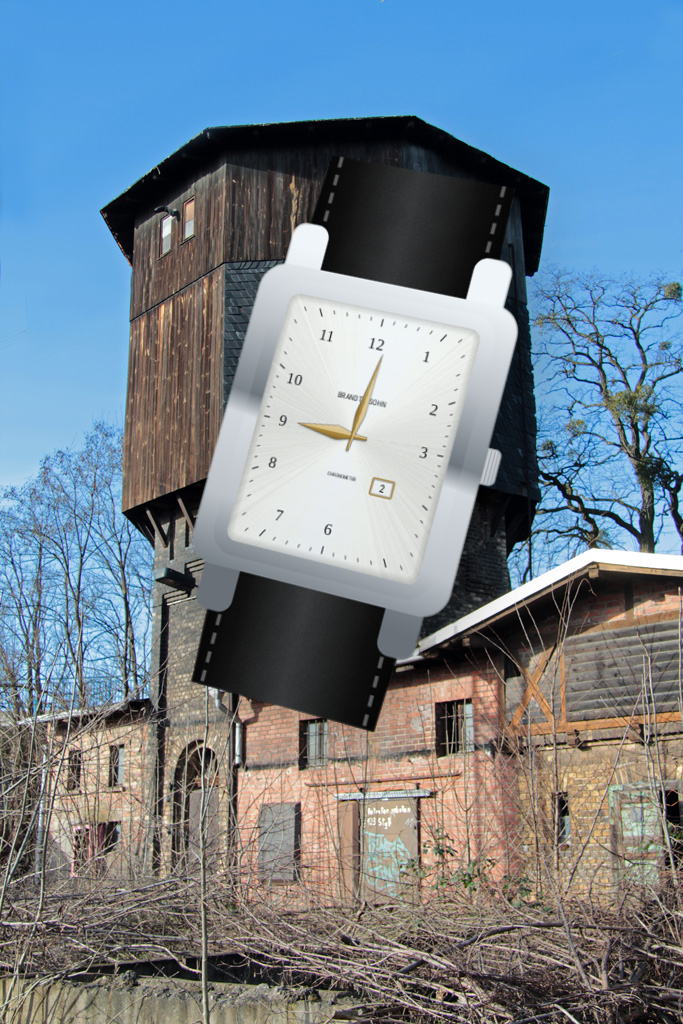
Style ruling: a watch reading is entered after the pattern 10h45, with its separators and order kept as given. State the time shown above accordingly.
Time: 9h01
